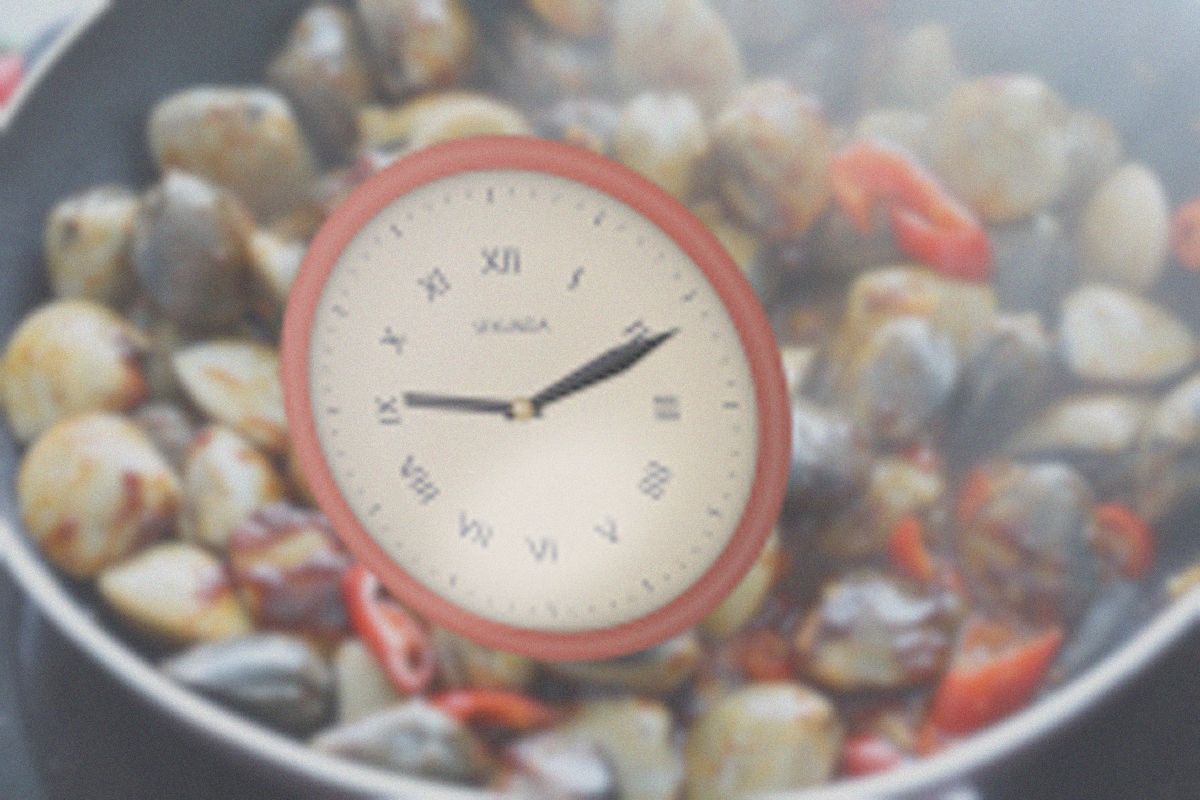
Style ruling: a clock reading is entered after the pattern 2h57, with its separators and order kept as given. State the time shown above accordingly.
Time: 9h11
